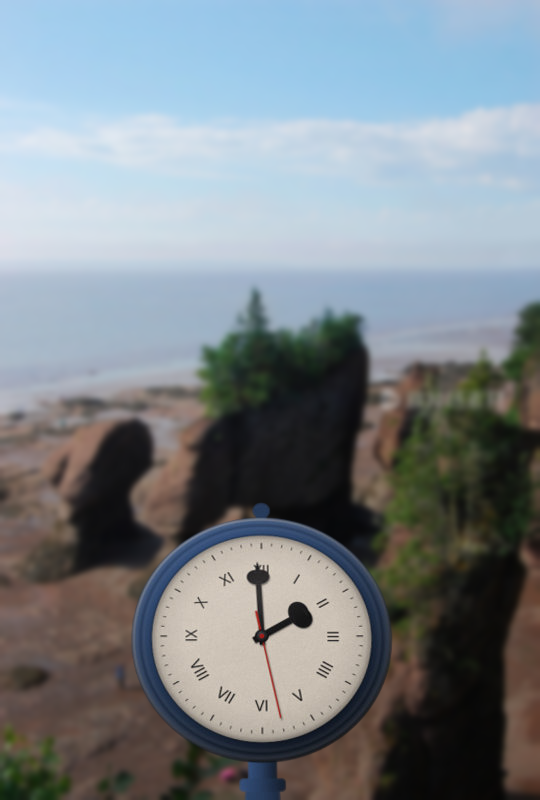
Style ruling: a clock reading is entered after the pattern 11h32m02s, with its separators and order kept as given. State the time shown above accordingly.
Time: 1h59m28s
